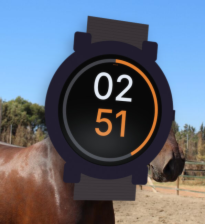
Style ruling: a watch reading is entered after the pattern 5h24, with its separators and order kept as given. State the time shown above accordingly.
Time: 2h51
